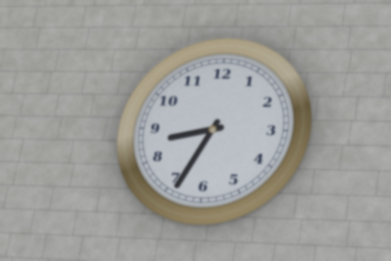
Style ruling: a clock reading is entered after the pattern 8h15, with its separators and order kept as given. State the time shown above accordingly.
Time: 8h34
